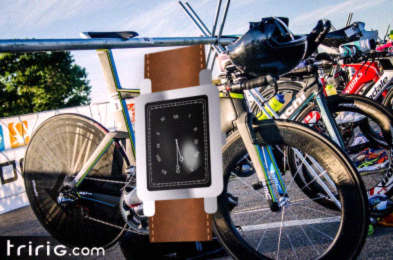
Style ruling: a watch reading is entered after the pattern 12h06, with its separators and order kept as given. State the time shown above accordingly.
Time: 5h30
